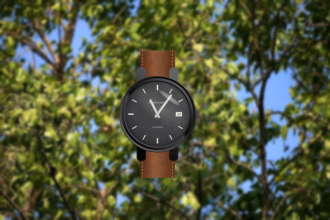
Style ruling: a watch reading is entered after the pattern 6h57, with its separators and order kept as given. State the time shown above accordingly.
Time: 11h06
